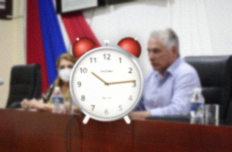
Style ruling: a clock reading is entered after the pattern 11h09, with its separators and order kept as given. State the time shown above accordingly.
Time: 10h14
